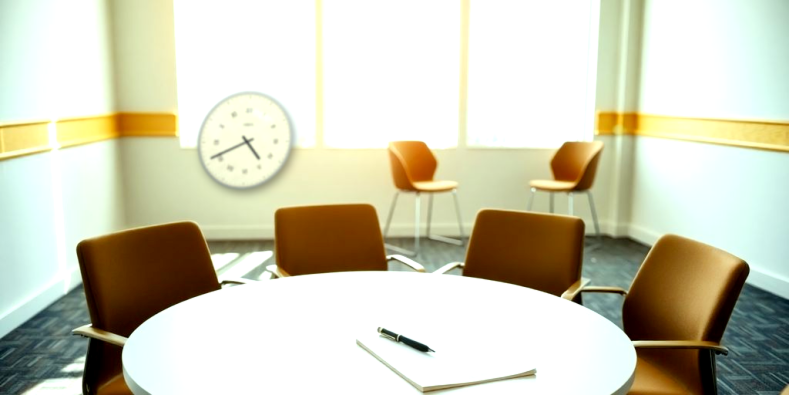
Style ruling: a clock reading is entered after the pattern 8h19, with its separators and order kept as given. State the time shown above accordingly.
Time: 4h41
